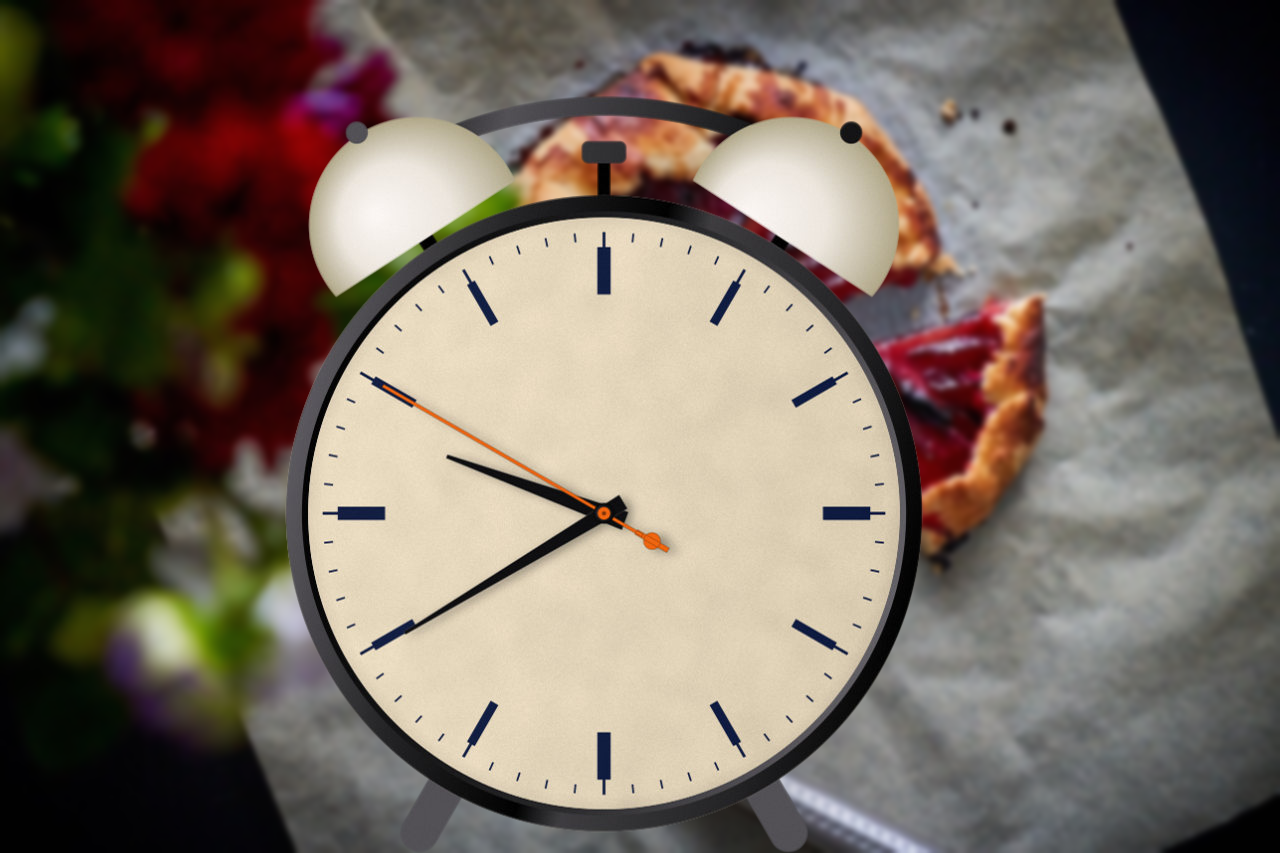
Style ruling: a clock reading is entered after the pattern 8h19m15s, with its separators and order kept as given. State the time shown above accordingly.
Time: 9h39m50s
